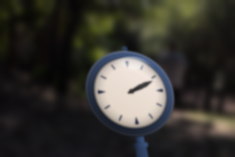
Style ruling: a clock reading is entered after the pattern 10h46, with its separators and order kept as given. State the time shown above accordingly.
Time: 2h11
